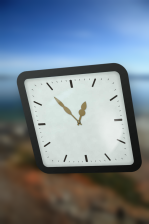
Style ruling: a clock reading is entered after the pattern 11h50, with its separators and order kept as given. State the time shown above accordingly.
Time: 12h54
